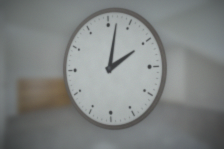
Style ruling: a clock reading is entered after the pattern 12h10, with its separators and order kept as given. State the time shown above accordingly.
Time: 2h02
